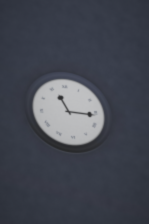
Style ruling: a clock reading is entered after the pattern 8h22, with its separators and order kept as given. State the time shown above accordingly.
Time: 11h16
